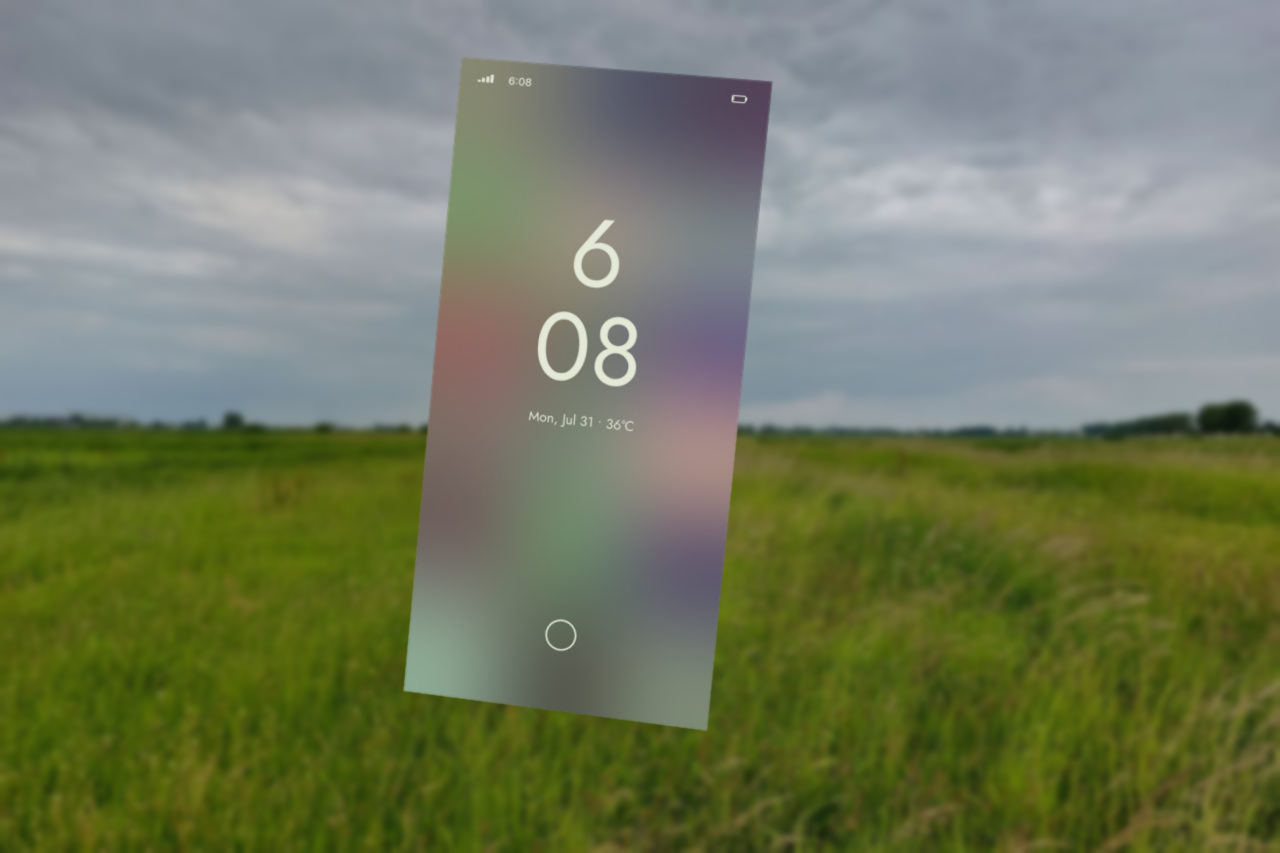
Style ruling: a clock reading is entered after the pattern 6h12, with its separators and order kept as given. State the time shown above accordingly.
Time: 6h08
